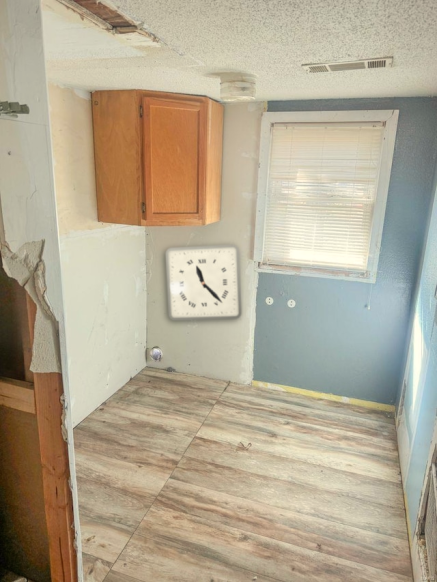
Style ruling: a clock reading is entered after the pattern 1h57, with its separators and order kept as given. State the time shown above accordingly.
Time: 11h23
